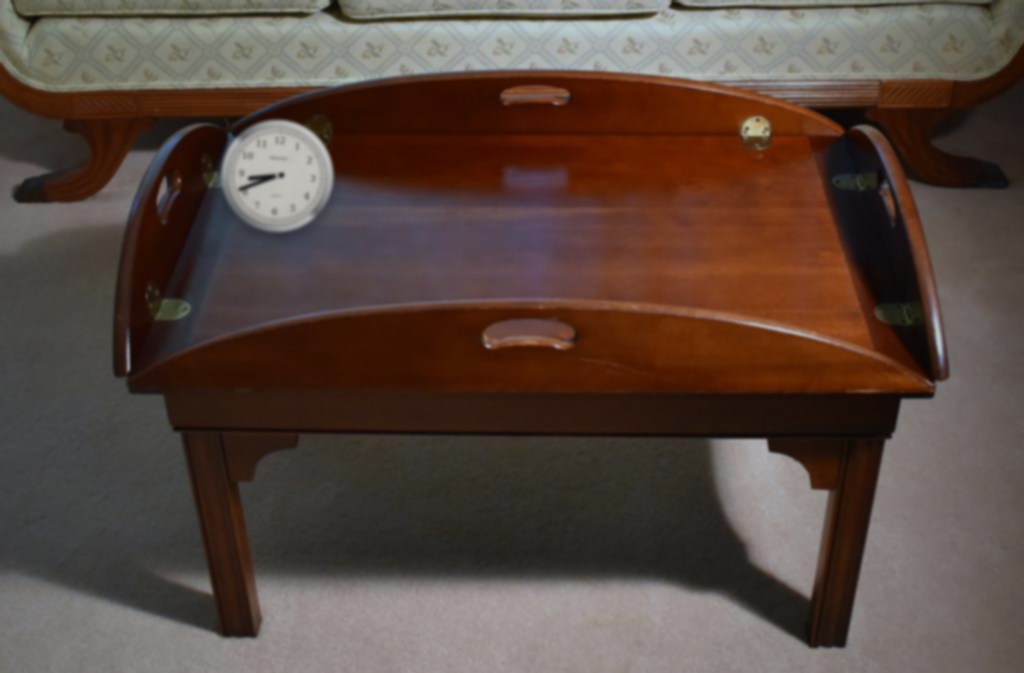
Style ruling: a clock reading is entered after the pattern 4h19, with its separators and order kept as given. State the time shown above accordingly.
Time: 8h41
